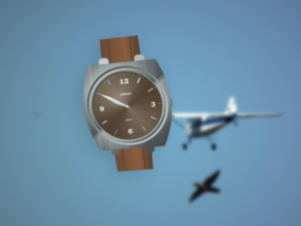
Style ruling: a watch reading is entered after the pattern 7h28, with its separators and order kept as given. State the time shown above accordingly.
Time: 9h50
